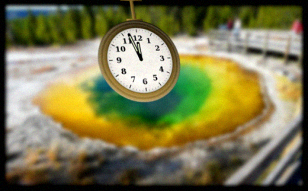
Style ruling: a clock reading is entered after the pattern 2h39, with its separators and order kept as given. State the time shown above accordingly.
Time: 11h57
